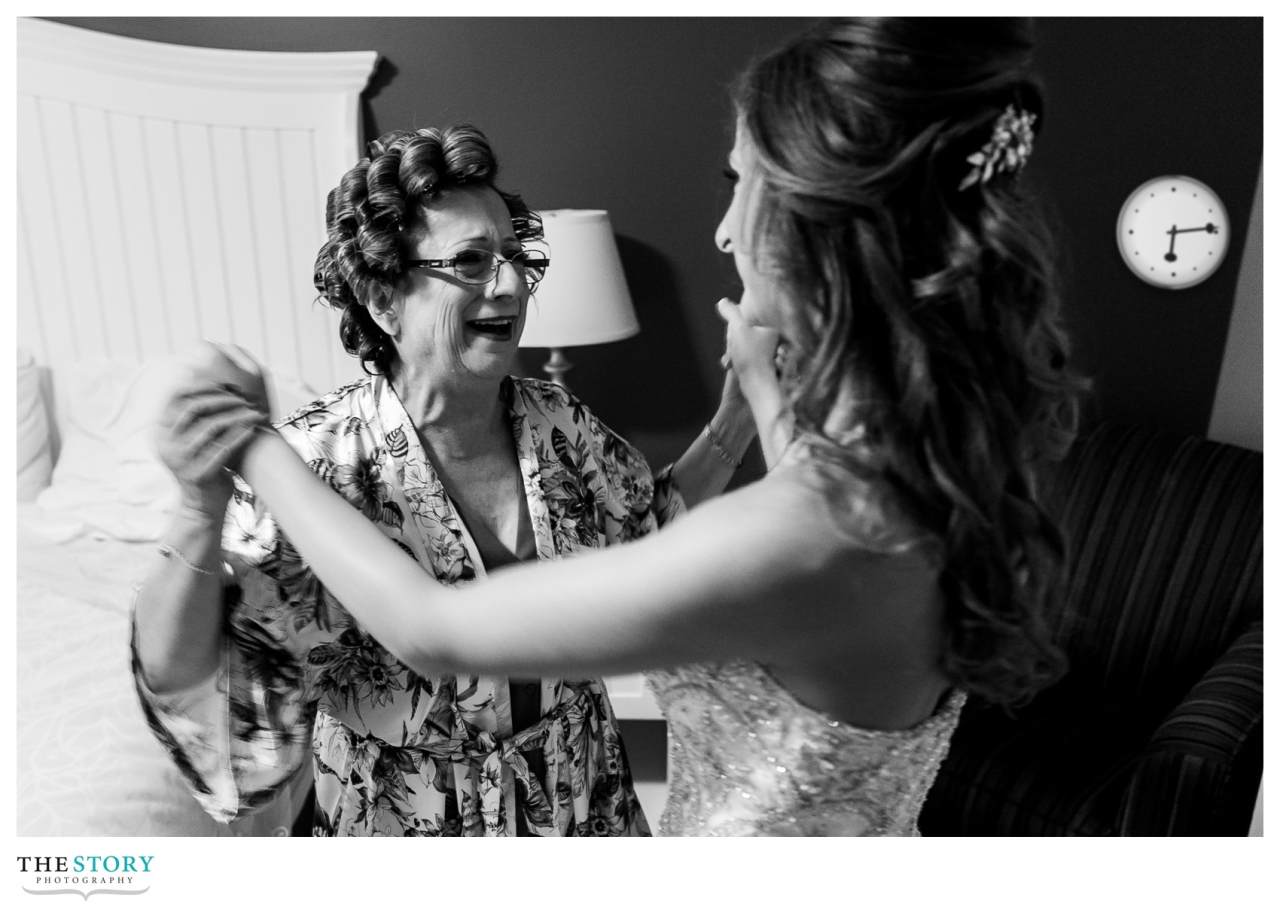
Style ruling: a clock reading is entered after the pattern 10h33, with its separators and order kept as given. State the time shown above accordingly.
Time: 6h14
